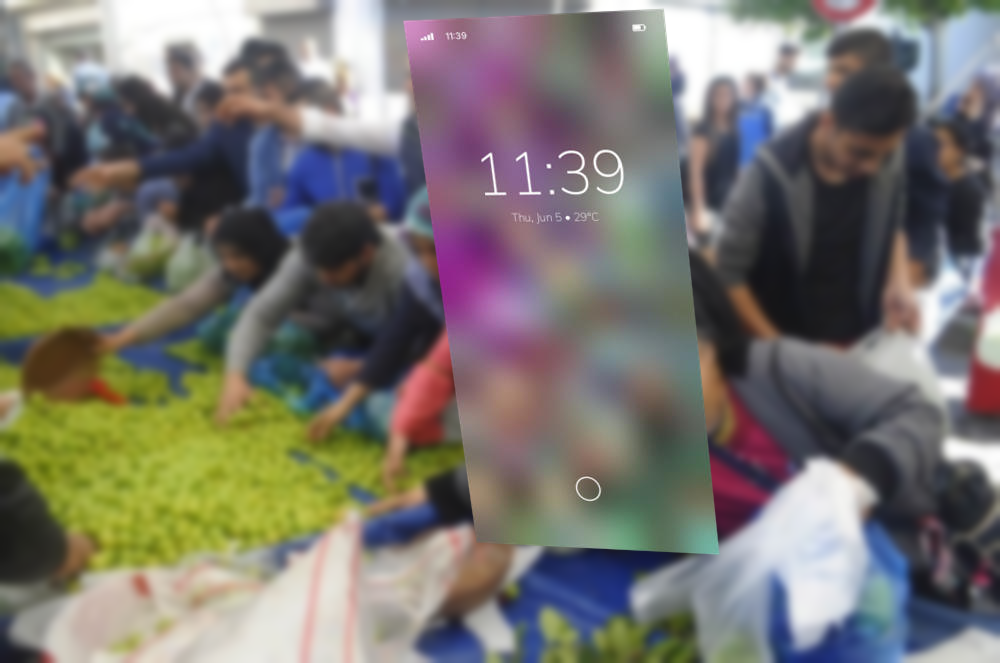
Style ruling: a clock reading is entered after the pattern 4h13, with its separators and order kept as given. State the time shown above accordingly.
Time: 11h39
